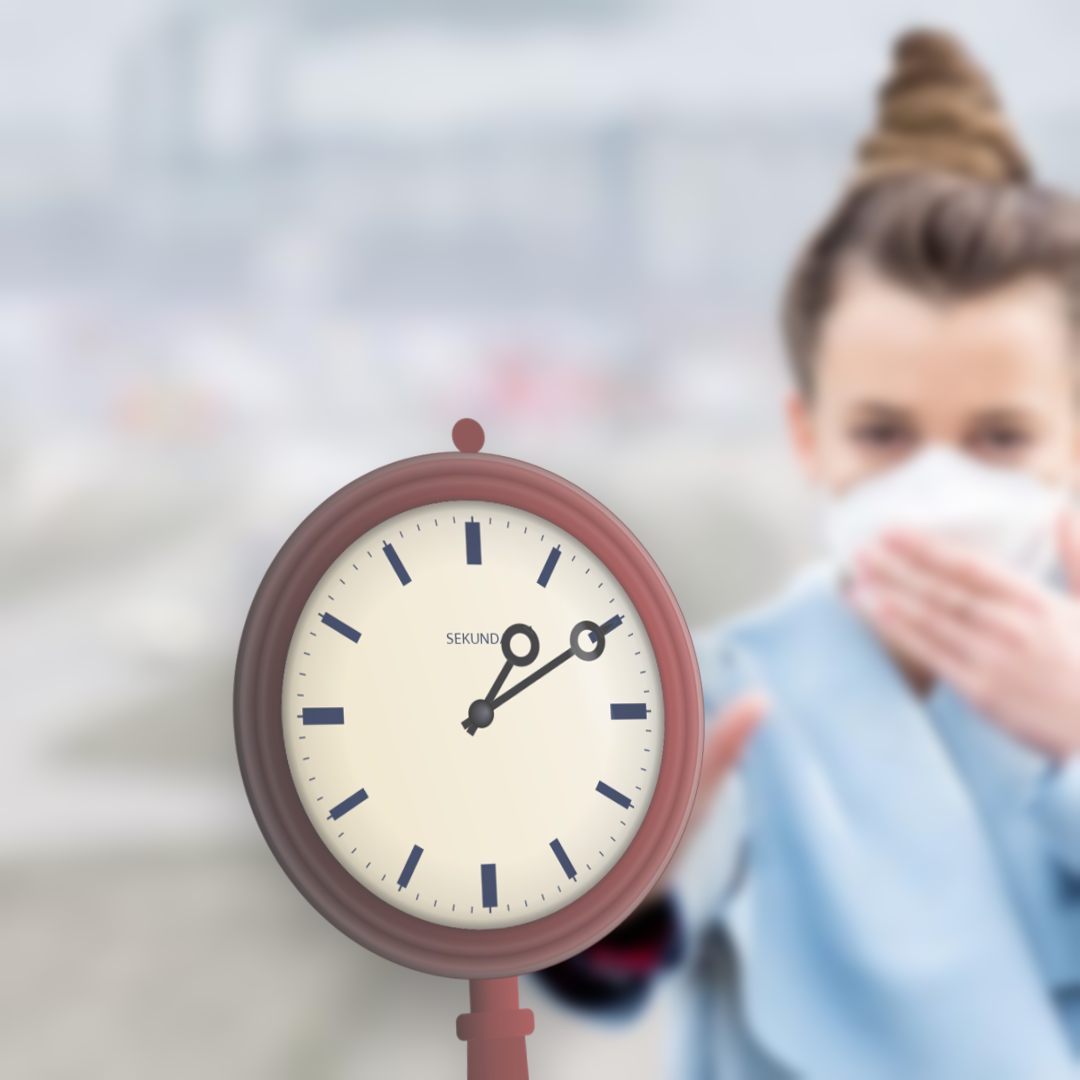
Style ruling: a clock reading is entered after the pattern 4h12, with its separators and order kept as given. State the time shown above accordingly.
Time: 1h10
